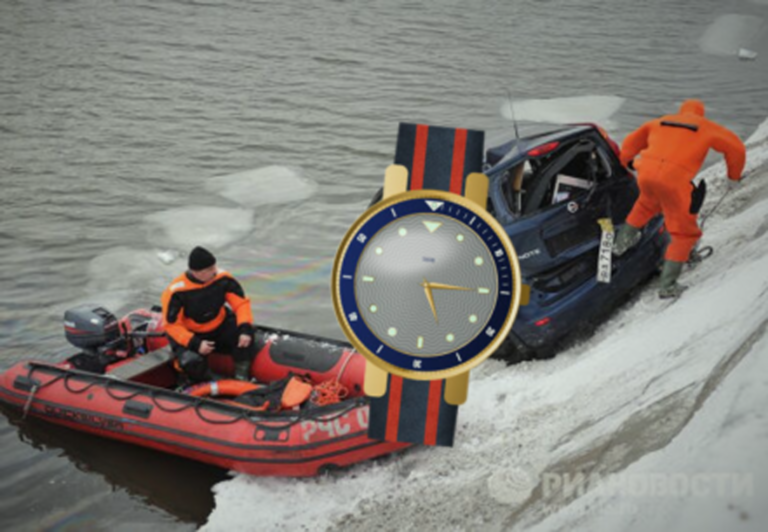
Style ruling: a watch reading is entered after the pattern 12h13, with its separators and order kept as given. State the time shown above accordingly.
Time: 5h15
